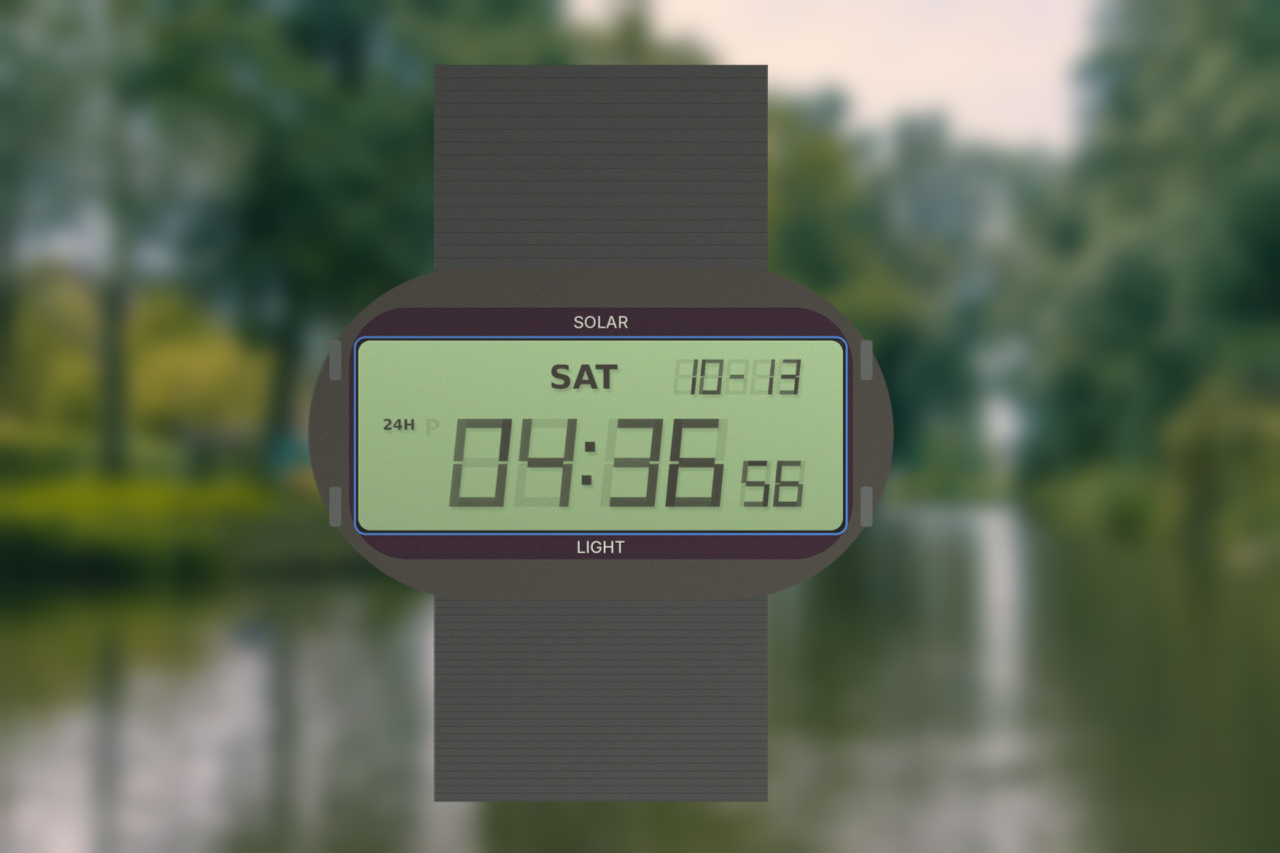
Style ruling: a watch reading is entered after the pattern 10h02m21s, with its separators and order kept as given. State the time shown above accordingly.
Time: 4h36m56s
